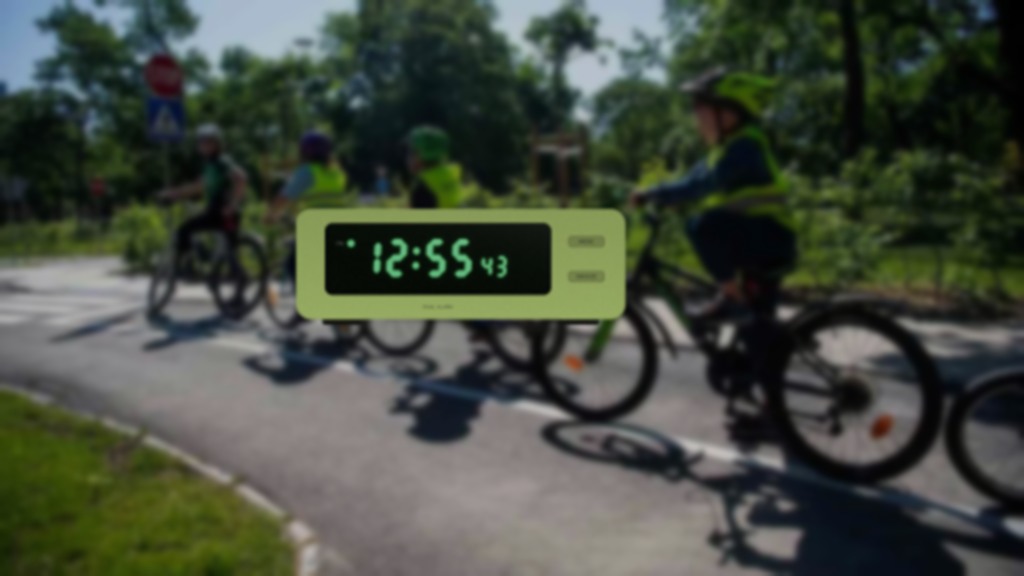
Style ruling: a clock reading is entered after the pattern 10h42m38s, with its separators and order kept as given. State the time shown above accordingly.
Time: 12h55m43s
